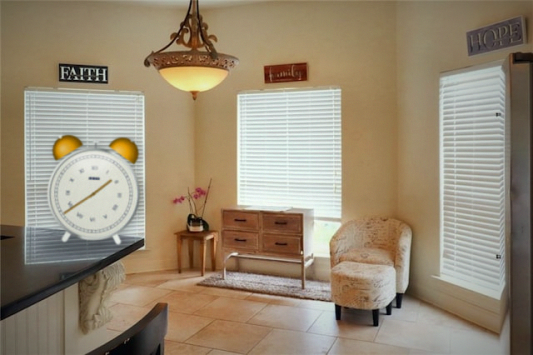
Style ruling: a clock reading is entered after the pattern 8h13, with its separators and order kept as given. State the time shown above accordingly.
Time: 1h39
